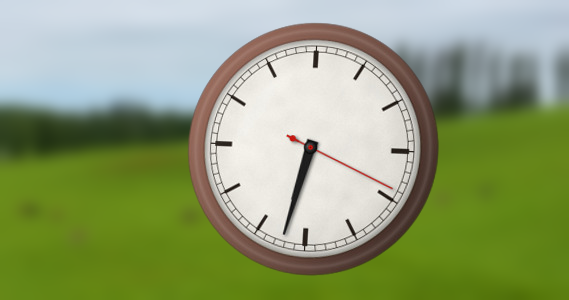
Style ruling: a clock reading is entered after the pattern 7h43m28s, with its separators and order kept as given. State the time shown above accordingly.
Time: 6h32m19s
